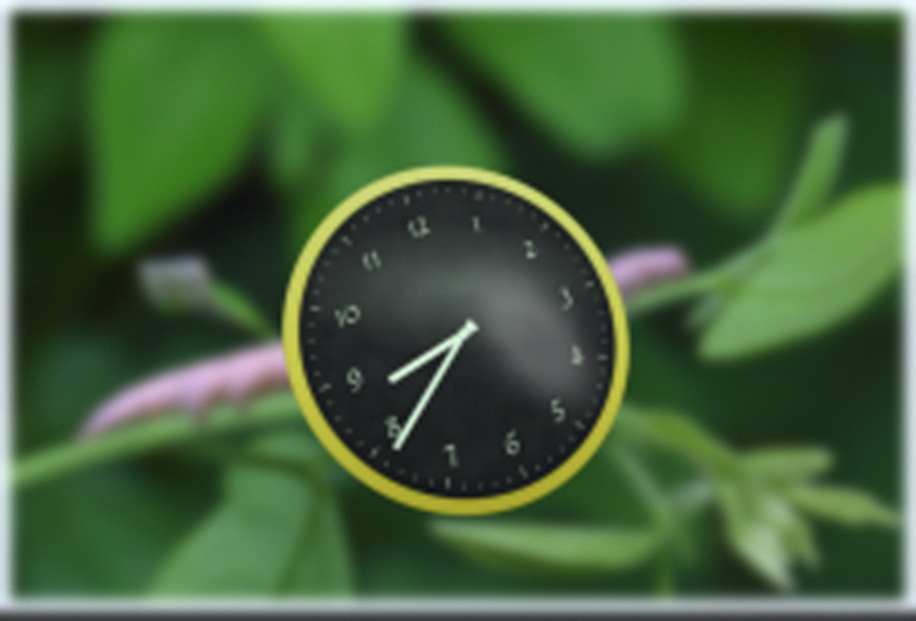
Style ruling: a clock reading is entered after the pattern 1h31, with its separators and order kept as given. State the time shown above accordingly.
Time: 8h39
